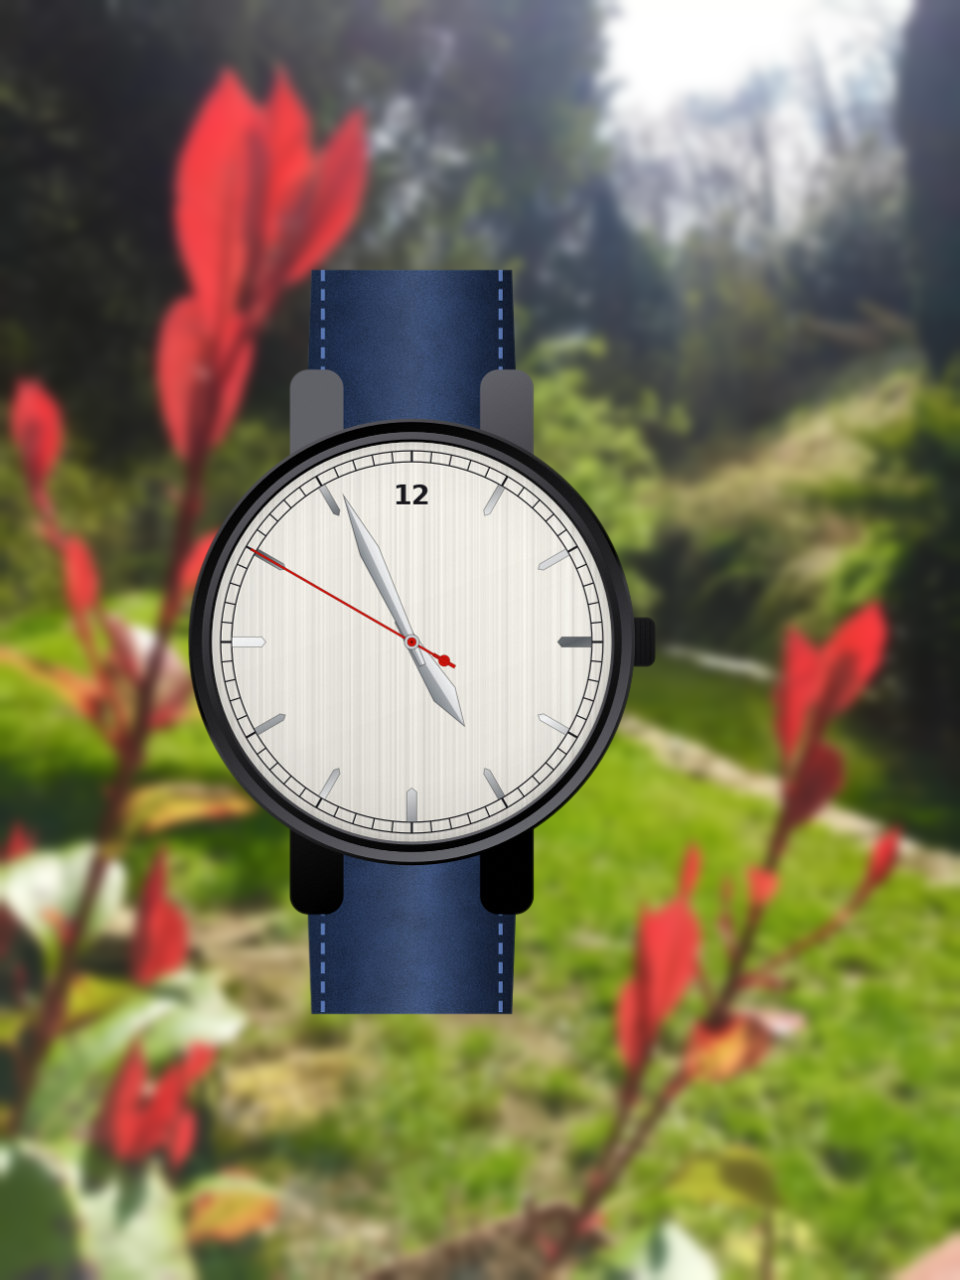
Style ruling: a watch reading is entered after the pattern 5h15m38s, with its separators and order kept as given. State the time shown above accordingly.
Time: 4h55m50s
